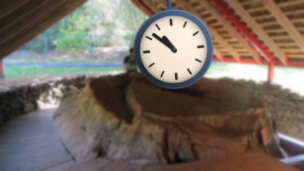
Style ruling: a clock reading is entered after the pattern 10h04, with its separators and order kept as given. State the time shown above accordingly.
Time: 10h52
